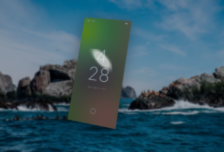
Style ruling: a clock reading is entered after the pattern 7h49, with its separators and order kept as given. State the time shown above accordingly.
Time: 4h28
